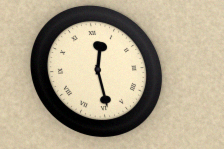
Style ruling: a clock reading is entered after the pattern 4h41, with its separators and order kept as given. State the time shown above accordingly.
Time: 12h29
